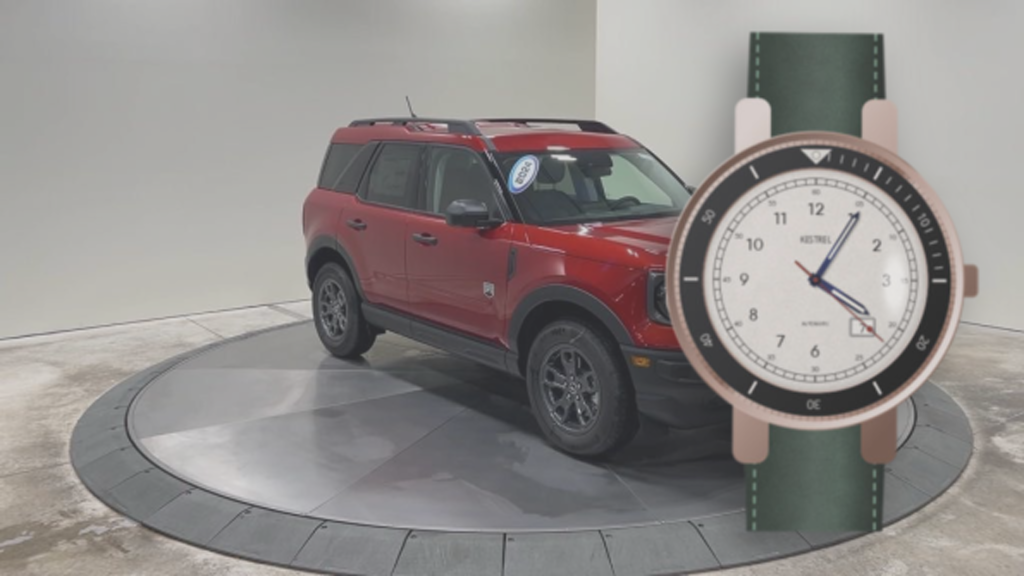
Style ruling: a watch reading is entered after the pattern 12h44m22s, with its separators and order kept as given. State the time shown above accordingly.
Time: 4h05m22s
